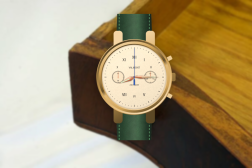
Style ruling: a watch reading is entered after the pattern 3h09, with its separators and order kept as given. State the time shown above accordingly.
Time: 8h15
